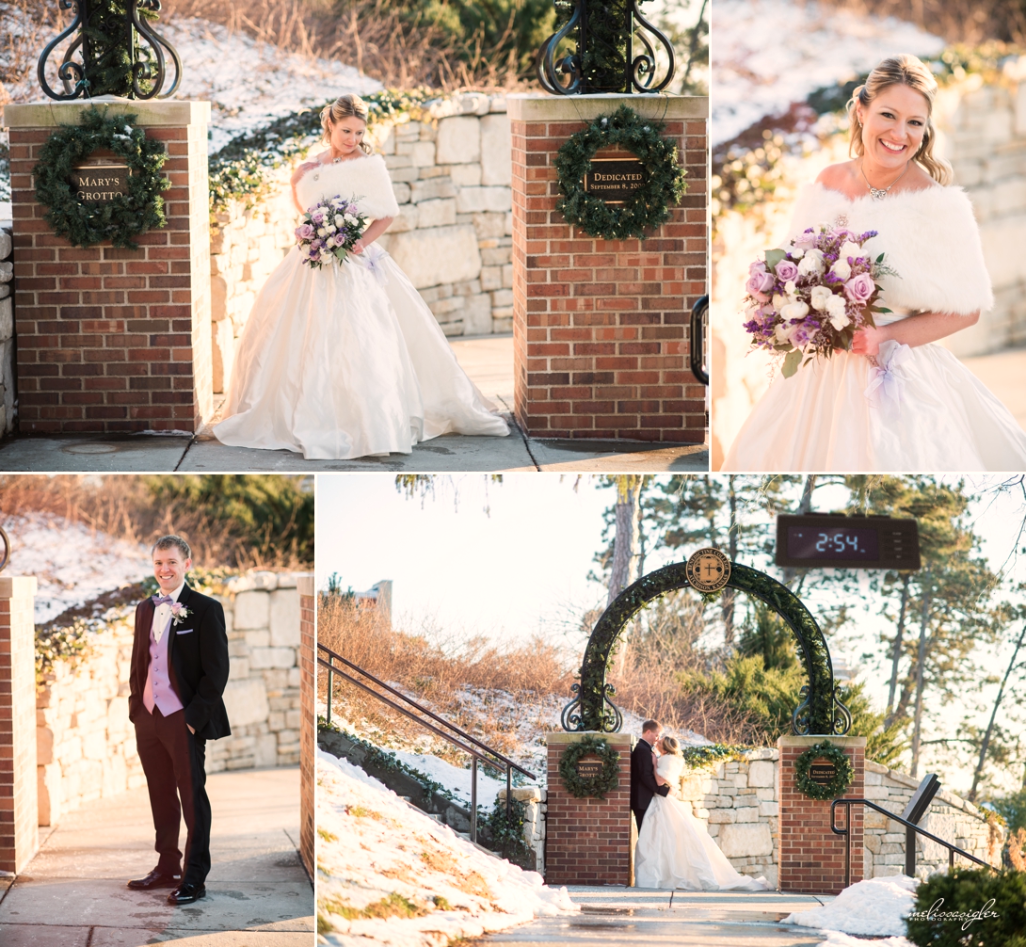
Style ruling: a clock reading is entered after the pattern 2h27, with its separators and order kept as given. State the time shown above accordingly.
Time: 2h54
